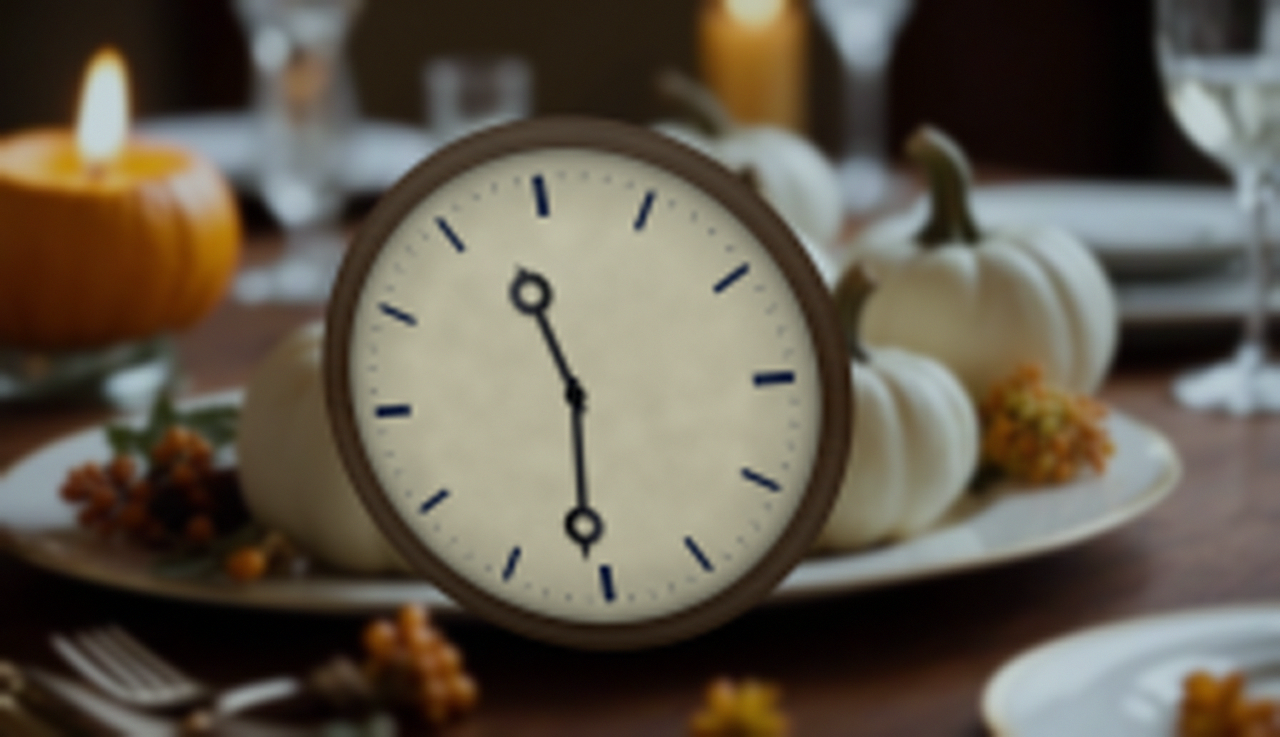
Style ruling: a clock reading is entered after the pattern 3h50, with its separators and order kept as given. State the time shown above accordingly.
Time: 11h31
